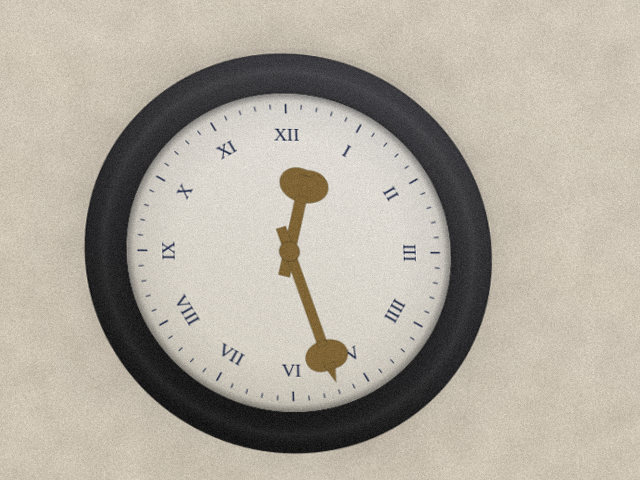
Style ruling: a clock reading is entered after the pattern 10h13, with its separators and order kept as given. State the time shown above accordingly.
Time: 12h27
